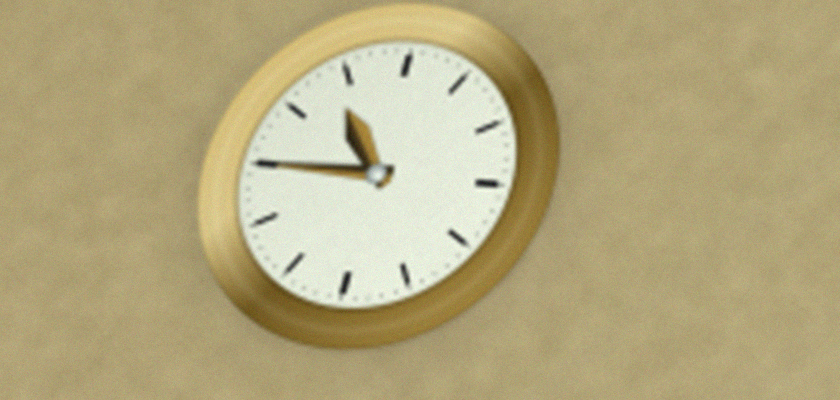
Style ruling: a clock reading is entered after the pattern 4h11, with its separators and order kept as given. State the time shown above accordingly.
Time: 10h45
